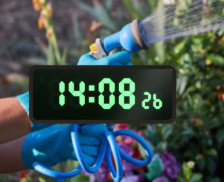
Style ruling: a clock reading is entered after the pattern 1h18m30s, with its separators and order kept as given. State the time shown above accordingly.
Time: 14h08m26s
